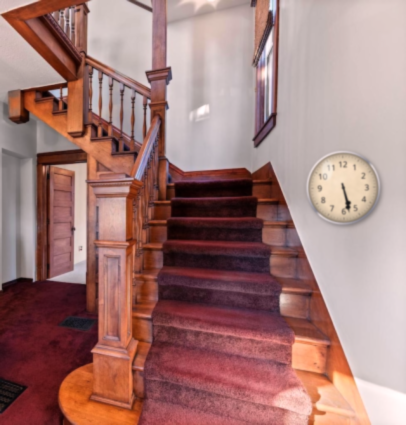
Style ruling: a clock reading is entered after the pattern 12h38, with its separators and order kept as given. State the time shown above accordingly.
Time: 5h28
